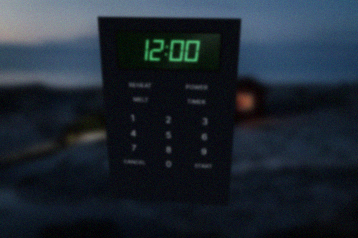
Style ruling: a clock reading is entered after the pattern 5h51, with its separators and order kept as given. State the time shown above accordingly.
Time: 12h00
